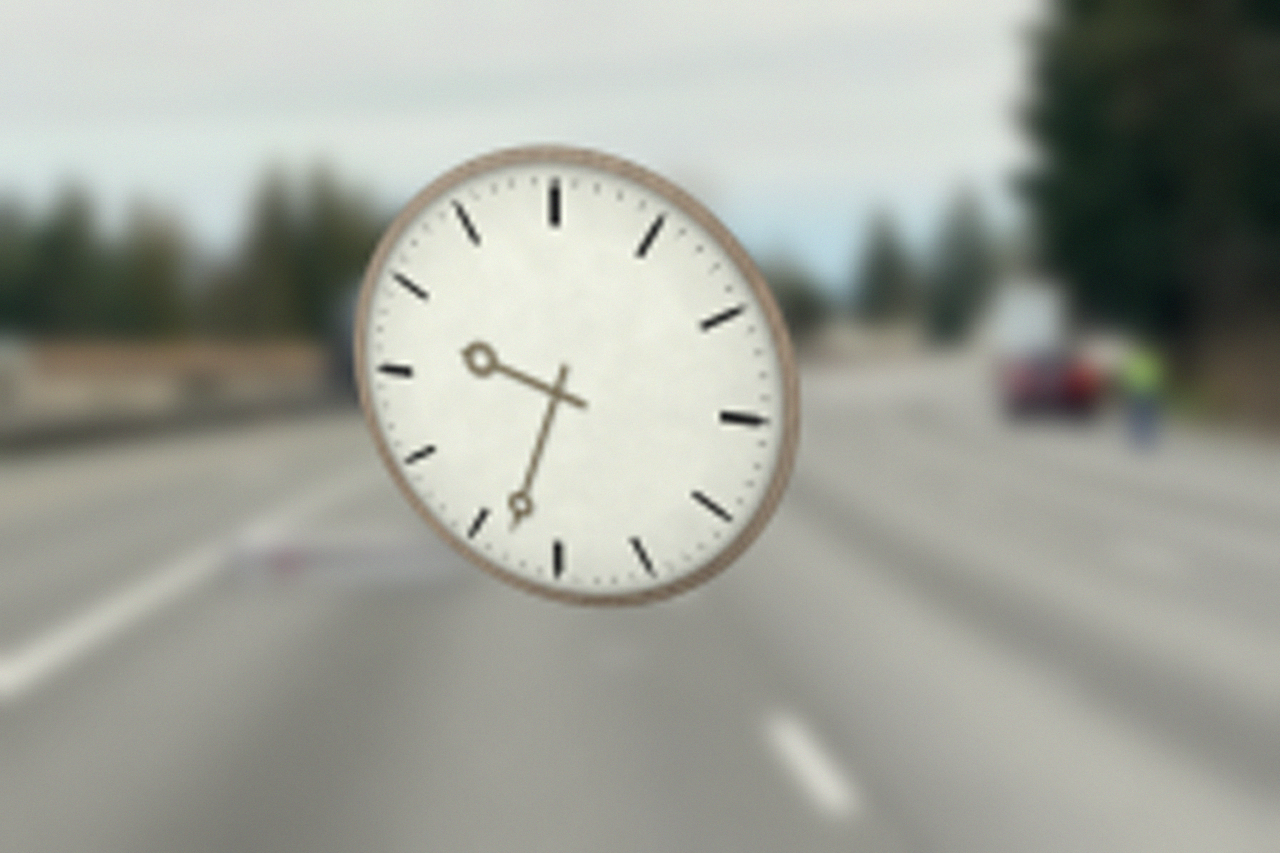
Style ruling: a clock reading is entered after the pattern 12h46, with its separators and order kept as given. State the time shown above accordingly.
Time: 9h33
